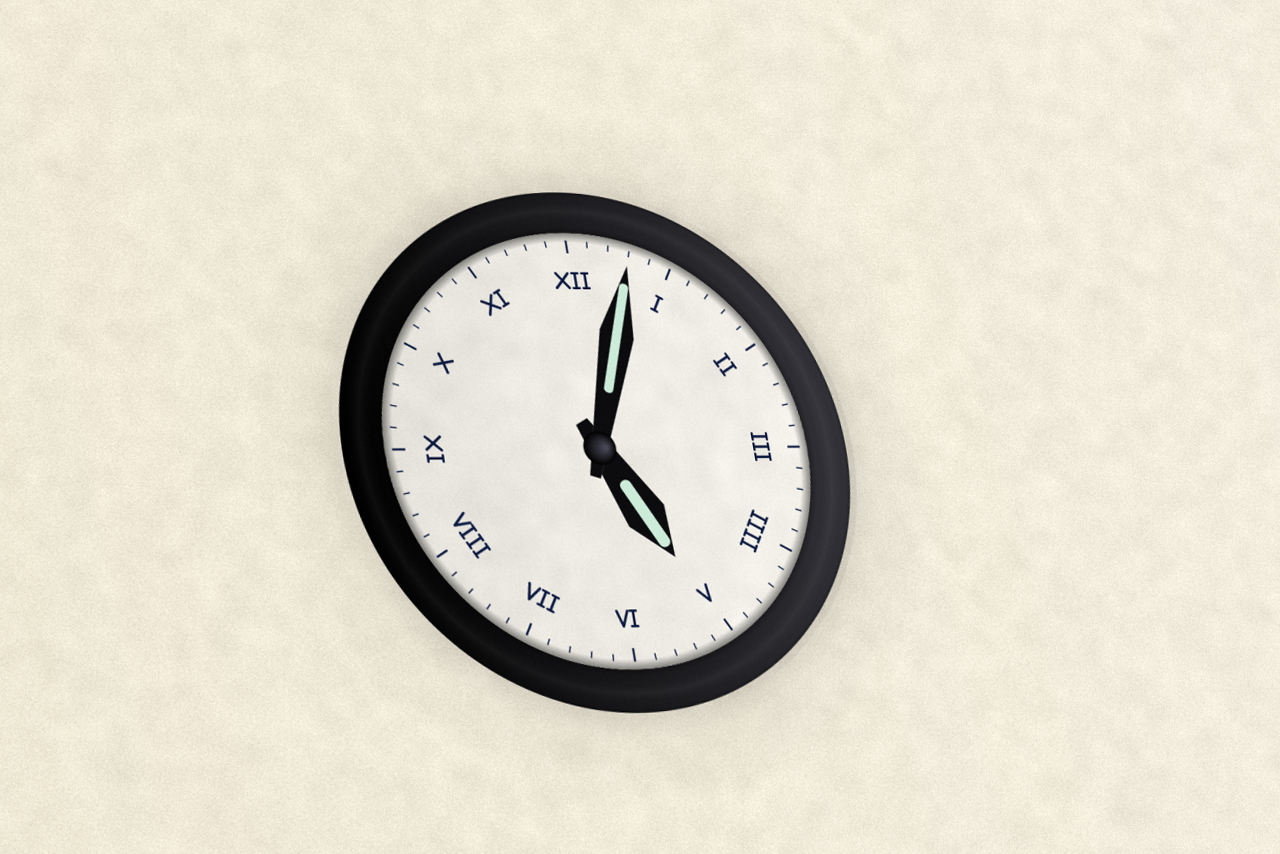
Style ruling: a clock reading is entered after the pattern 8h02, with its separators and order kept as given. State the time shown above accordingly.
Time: 5h03
